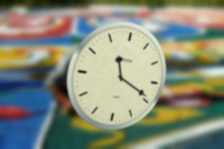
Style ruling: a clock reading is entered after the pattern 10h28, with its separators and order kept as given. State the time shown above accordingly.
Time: 11h19
